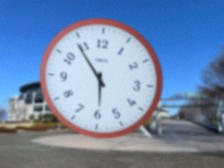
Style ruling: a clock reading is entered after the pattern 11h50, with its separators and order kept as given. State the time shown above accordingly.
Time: 5h54
